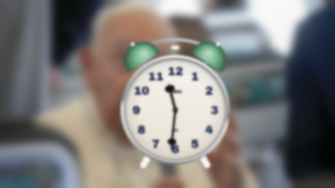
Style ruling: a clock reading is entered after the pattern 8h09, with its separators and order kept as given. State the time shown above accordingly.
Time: 11h31
